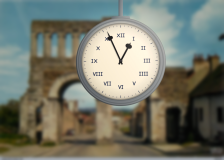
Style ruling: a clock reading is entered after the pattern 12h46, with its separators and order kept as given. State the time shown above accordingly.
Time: 12h56
